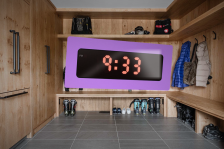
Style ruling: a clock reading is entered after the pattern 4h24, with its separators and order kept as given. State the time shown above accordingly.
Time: 9h33
